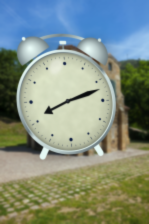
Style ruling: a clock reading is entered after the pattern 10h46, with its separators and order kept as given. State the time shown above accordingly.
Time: 8h12
